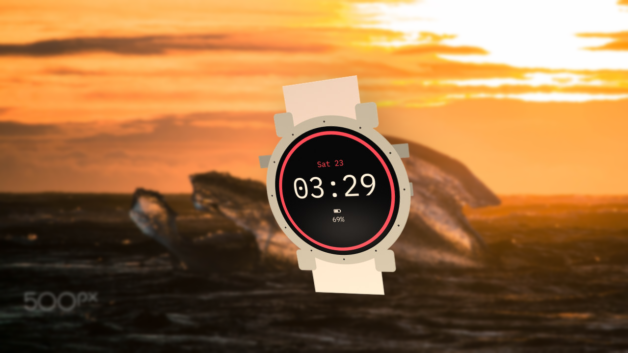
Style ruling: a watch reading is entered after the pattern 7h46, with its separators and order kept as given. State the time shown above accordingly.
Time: 3h29
